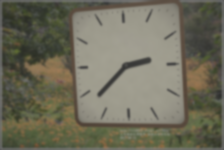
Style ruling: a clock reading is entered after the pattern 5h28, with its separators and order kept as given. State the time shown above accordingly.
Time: 2h38
